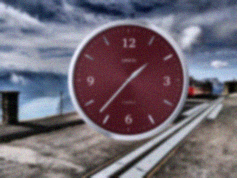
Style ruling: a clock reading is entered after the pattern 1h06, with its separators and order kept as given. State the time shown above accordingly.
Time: 1h37
